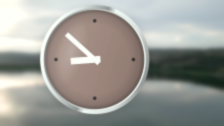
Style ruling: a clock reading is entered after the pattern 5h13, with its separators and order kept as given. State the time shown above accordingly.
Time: 8h52
